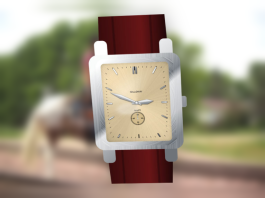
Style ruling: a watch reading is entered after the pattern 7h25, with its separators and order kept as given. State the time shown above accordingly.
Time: 2h49
